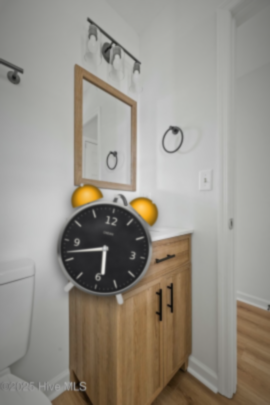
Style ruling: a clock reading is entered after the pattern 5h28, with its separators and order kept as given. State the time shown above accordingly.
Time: 5h42
